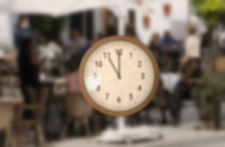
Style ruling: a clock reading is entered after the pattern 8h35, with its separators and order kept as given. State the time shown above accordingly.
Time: 11h00
